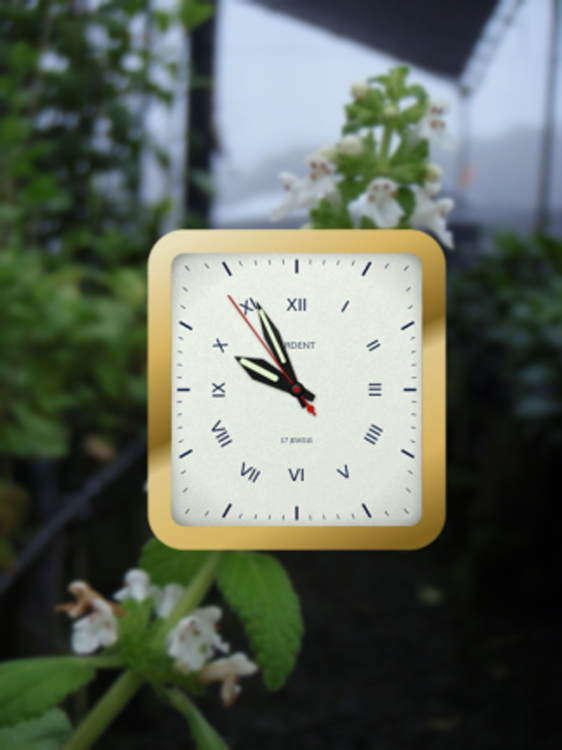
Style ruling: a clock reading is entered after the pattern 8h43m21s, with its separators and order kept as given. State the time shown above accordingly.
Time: 9h55m54s
